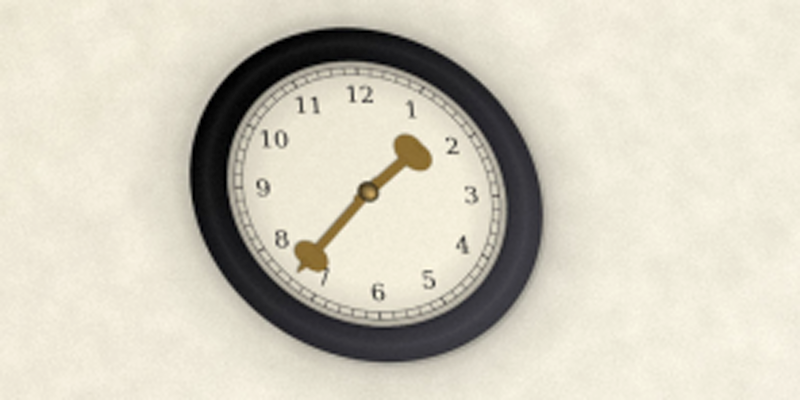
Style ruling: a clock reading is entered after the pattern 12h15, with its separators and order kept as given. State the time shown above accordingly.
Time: 1h37
